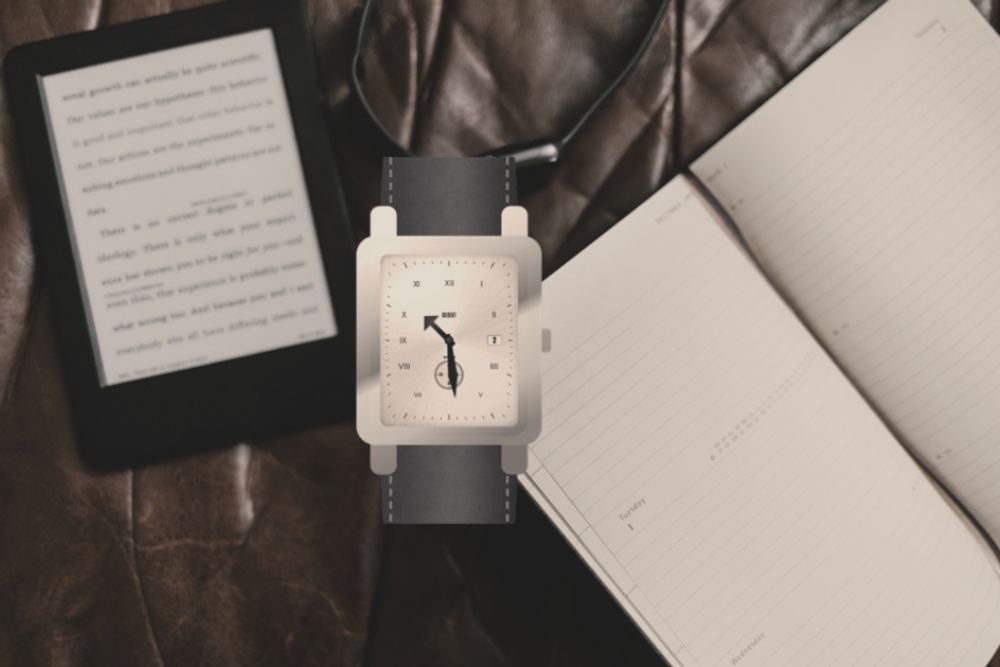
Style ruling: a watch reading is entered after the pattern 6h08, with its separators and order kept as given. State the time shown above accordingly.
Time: 10h29
